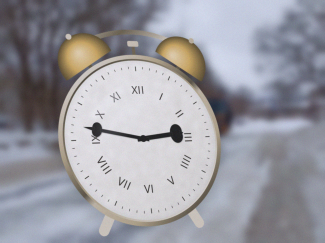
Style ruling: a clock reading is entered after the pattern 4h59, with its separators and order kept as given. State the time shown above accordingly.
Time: 2h47
